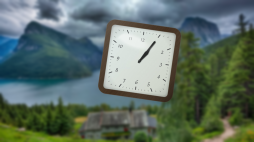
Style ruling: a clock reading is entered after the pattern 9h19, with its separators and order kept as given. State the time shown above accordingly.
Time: 1h05
